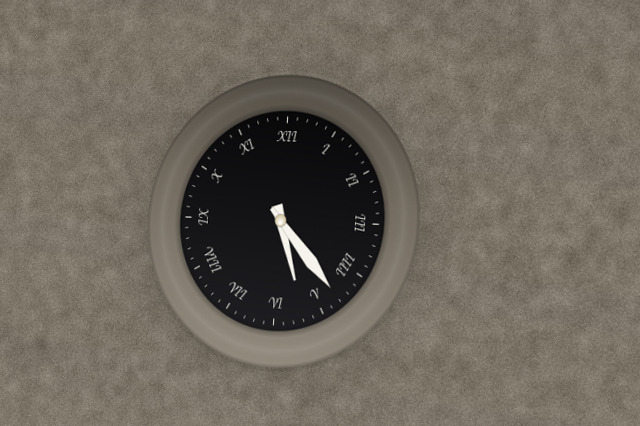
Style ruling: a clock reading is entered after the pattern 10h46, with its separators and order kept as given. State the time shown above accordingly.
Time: 5h23
